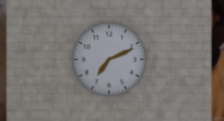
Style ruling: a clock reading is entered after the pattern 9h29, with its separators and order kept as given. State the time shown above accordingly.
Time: 7h11
